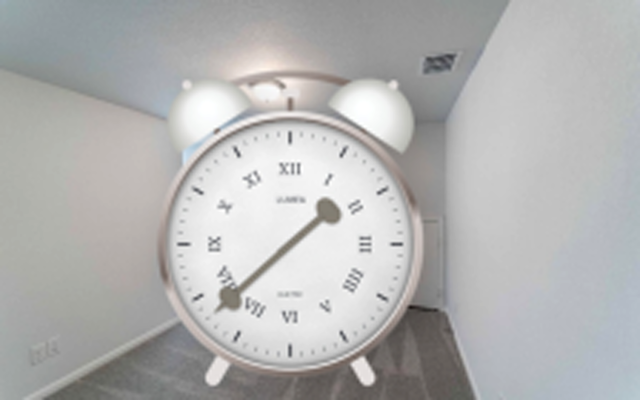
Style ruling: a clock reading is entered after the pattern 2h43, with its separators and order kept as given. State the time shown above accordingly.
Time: 1h38
